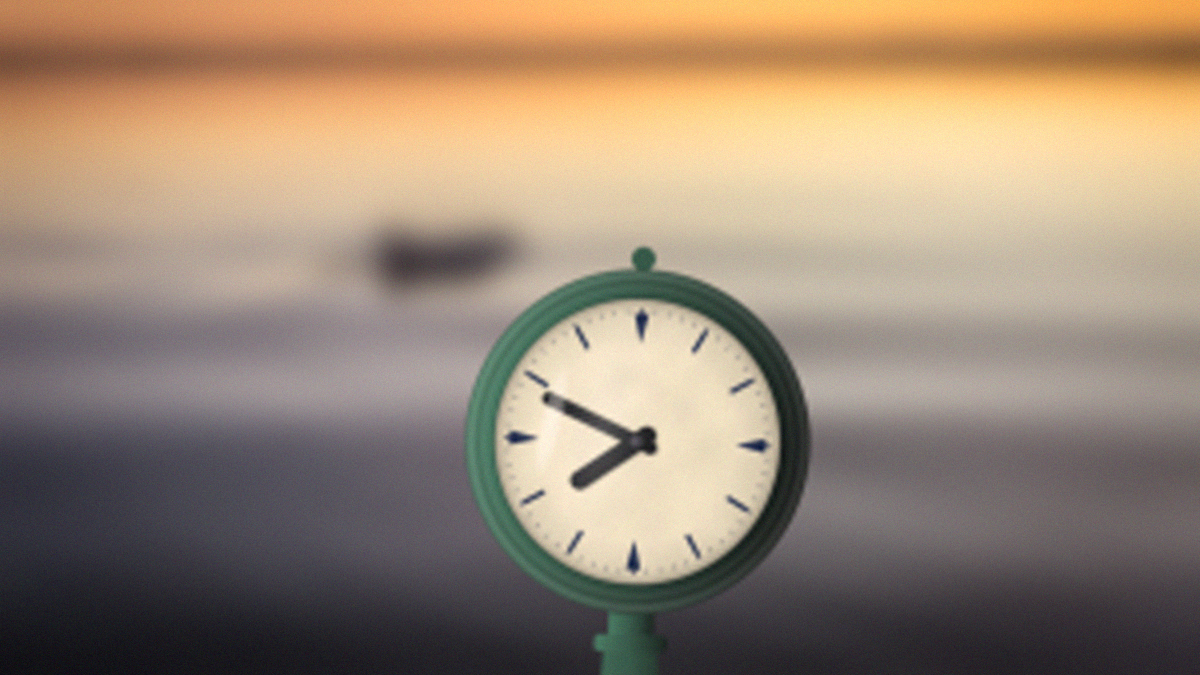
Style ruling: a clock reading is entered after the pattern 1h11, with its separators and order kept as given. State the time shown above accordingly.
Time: 7h49
